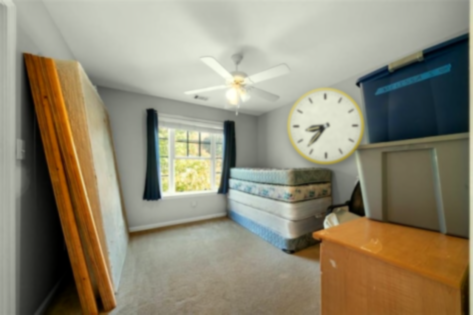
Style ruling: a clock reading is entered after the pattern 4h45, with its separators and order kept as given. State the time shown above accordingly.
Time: 8h37
